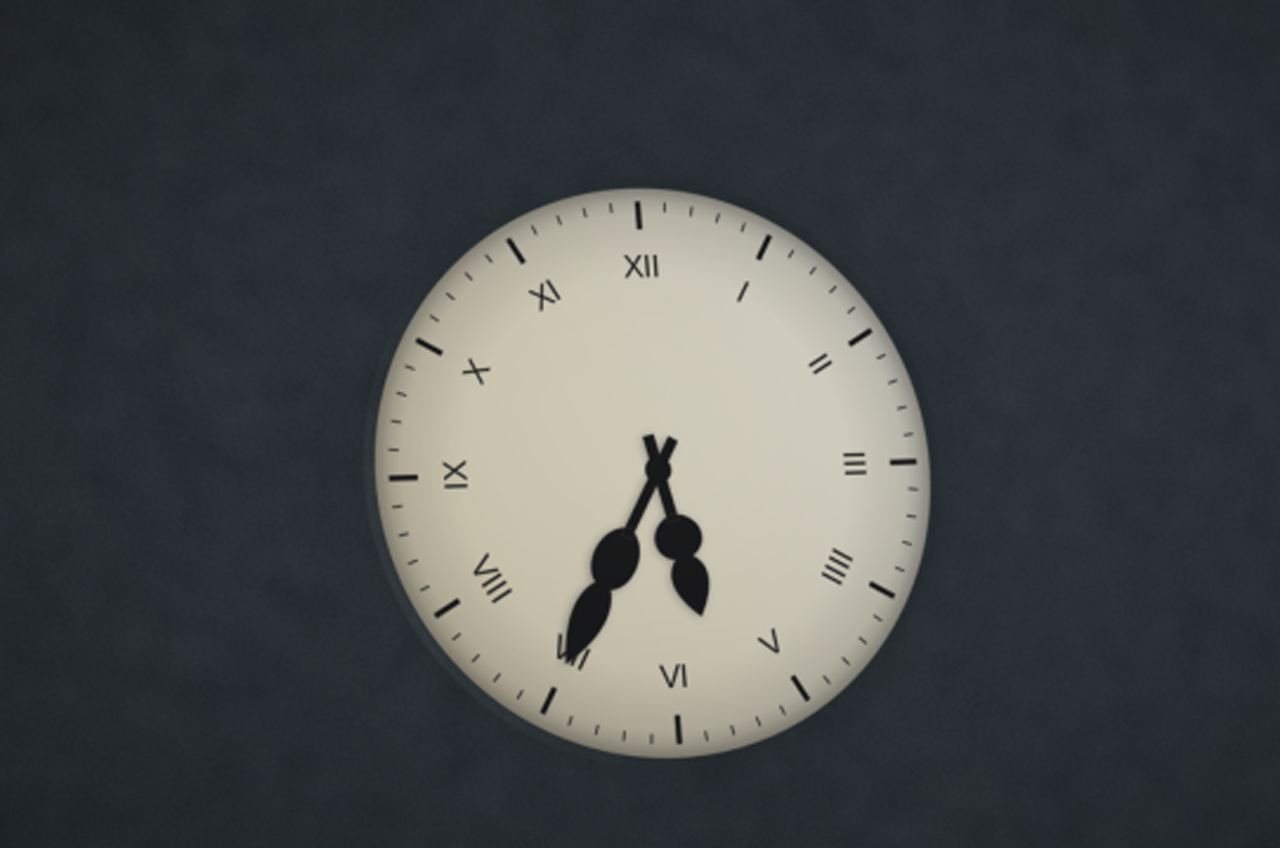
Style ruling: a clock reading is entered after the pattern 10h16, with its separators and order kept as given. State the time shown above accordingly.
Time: 5h35
